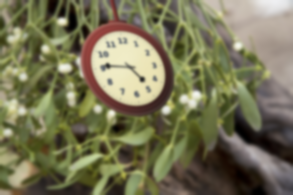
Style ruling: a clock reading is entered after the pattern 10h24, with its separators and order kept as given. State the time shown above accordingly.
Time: 4h46
